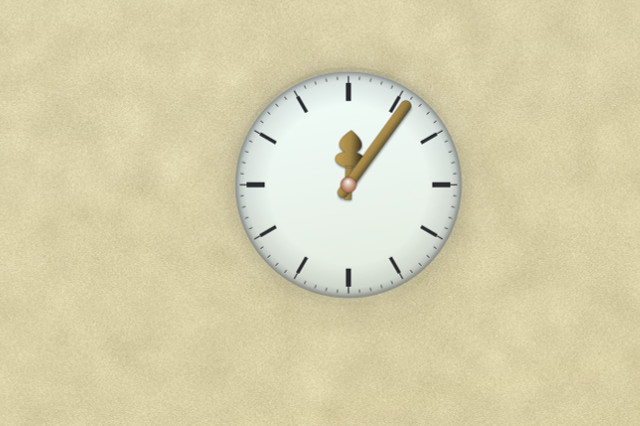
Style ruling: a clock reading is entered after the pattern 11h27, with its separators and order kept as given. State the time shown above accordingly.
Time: 12h06
